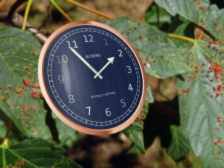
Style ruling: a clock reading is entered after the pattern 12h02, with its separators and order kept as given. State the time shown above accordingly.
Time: 1h54
